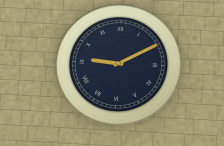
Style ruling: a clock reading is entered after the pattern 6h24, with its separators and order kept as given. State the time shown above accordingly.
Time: 9h10
